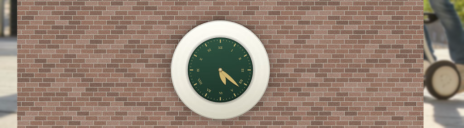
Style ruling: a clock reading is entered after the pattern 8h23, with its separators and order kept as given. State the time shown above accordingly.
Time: 5h22
